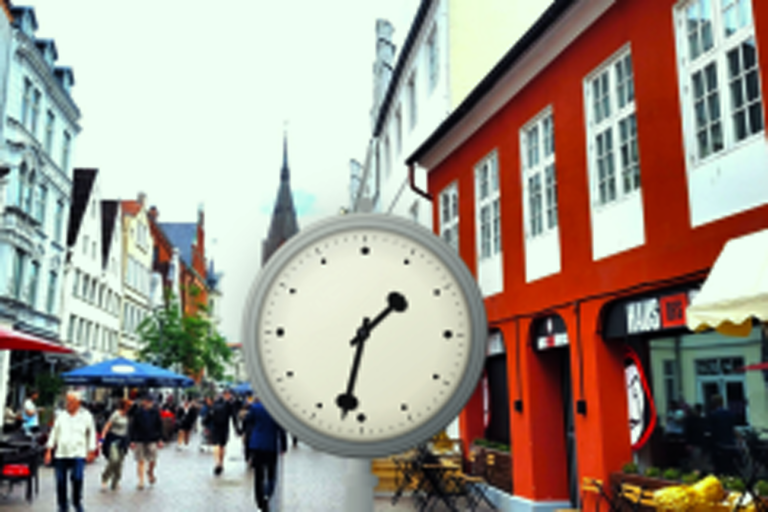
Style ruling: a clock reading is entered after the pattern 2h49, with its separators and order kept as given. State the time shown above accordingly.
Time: 1h32
